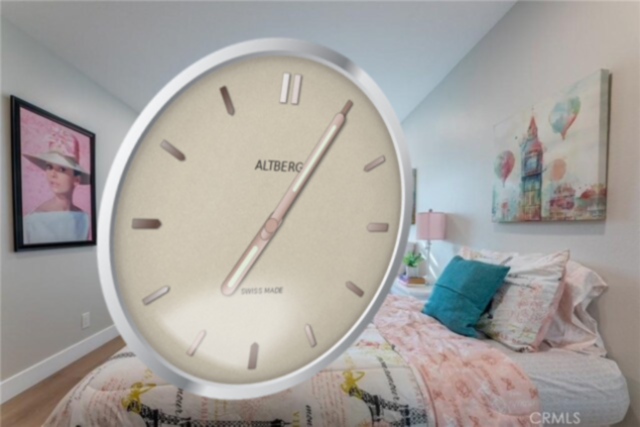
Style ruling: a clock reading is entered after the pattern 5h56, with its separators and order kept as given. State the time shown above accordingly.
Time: 7h05
